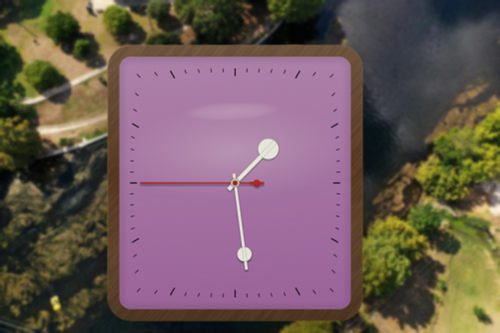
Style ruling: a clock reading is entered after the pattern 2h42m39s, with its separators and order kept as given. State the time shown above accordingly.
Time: 1h28m45s
